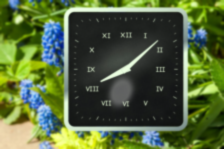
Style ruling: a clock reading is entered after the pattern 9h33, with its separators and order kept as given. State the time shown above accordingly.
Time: 8h08
